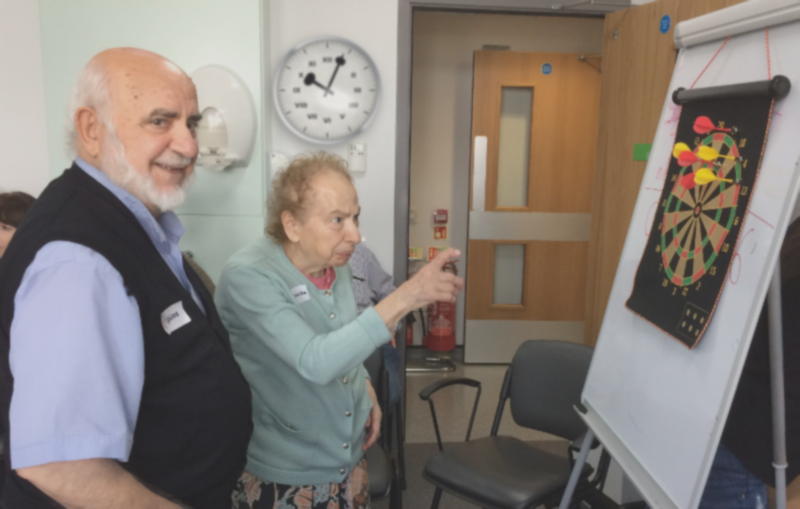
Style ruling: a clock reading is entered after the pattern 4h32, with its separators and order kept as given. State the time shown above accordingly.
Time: 10h04
